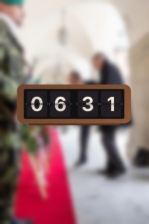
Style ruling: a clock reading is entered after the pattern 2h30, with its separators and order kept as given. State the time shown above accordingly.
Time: 6h31
